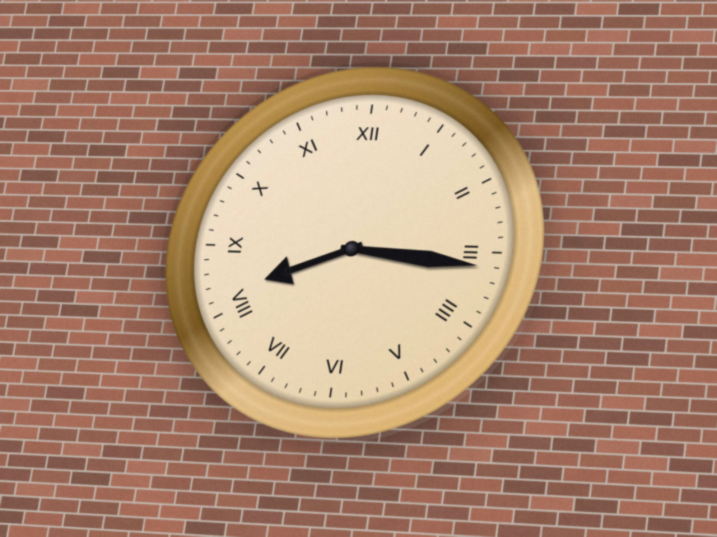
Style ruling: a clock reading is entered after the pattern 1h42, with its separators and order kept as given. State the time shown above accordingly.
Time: 8h16
